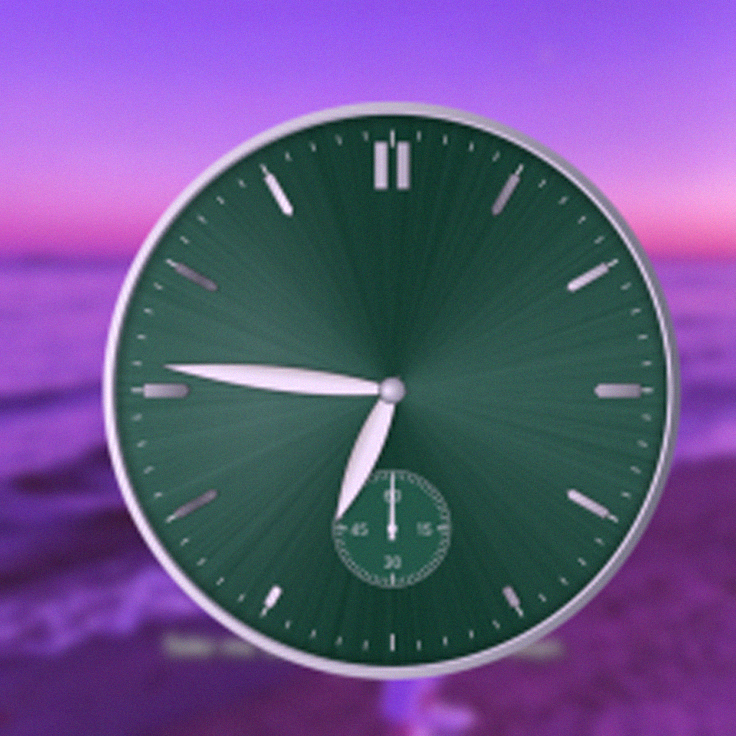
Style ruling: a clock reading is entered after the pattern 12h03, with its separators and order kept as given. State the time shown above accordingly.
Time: 6h46
